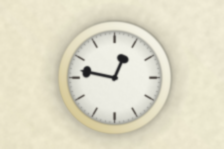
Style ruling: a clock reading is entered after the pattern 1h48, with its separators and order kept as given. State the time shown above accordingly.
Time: 12h47
